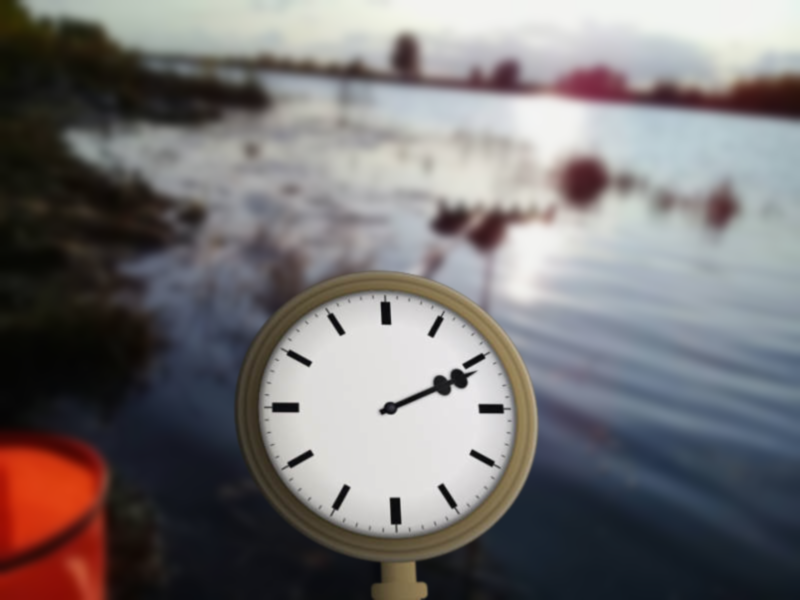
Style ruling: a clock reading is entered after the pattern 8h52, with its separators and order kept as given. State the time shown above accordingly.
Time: 2h11
